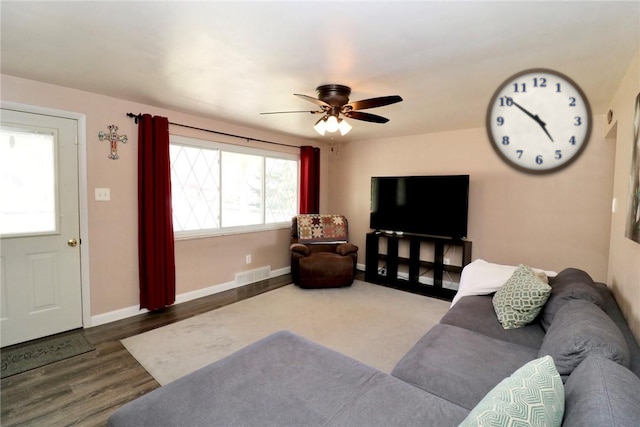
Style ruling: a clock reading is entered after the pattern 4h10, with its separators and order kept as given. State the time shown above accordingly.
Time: 4h51
